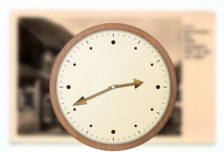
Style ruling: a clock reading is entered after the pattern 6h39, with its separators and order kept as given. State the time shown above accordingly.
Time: 2h41
